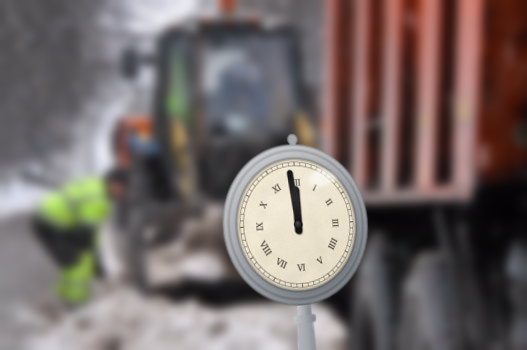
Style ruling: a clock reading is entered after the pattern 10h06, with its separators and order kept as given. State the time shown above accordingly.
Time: 11h59
